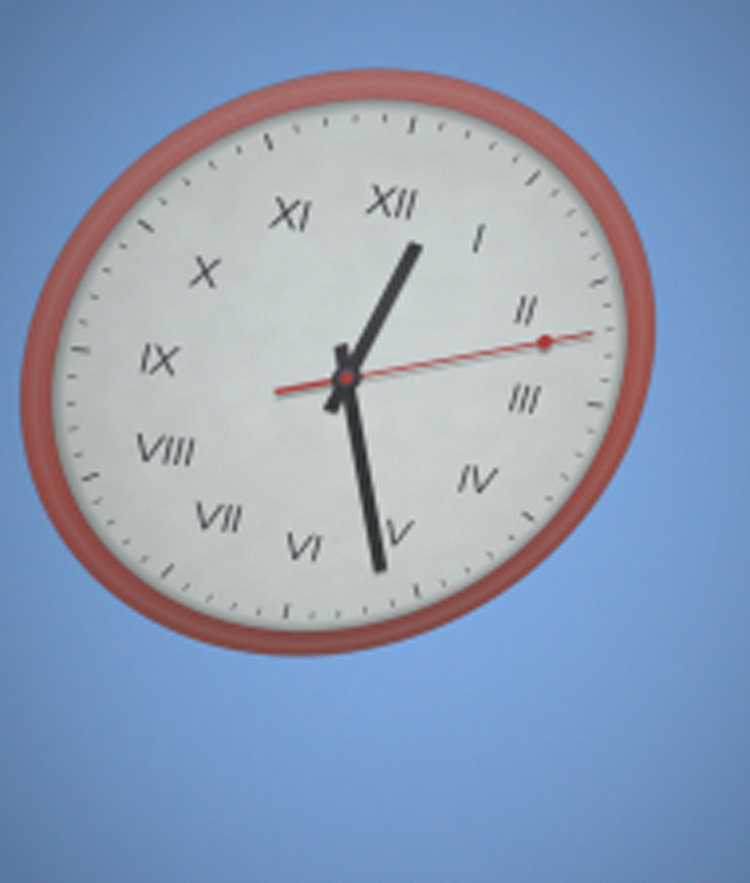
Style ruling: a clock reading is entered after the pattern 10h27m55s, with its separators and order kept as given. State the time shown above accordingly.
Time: 12h26m12s
